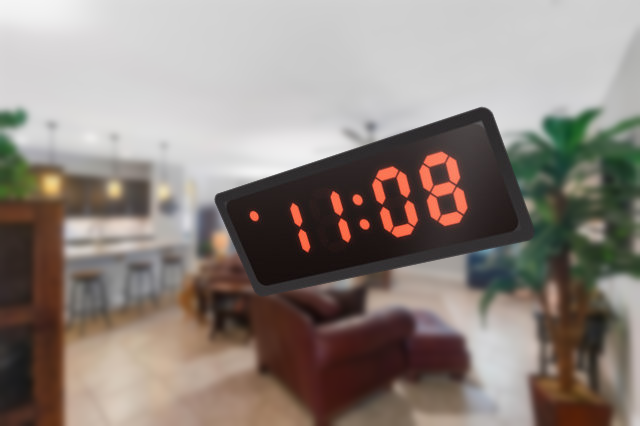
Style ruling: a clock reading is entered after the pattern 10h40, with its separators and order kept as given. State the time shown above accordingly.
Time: 11h08
